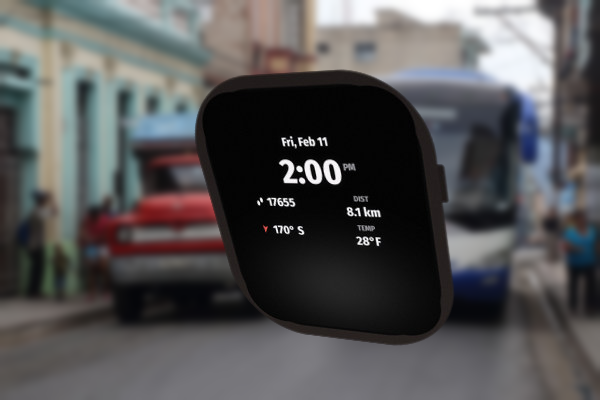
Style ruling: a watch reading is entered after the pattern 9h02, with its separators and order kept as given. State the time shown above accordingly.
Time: 2h00
